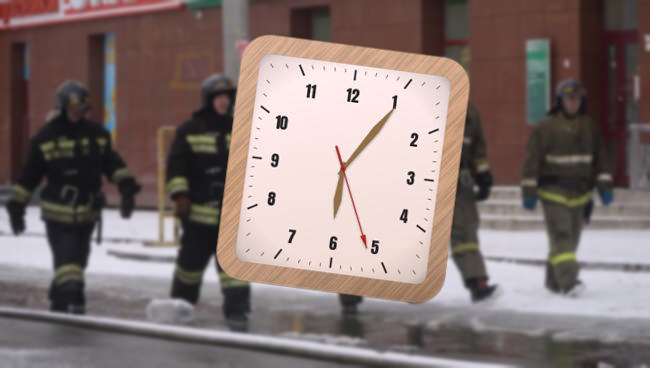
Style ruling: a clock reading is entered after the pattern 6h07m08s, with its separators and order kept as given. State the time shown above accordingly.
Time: 6h05m26s
